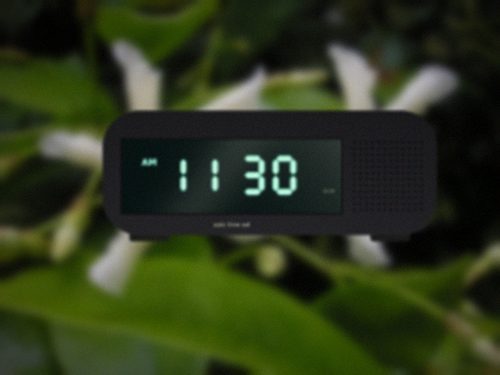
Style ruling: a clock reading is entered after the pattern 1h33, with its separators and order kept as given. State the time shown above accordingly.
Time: 11h30
